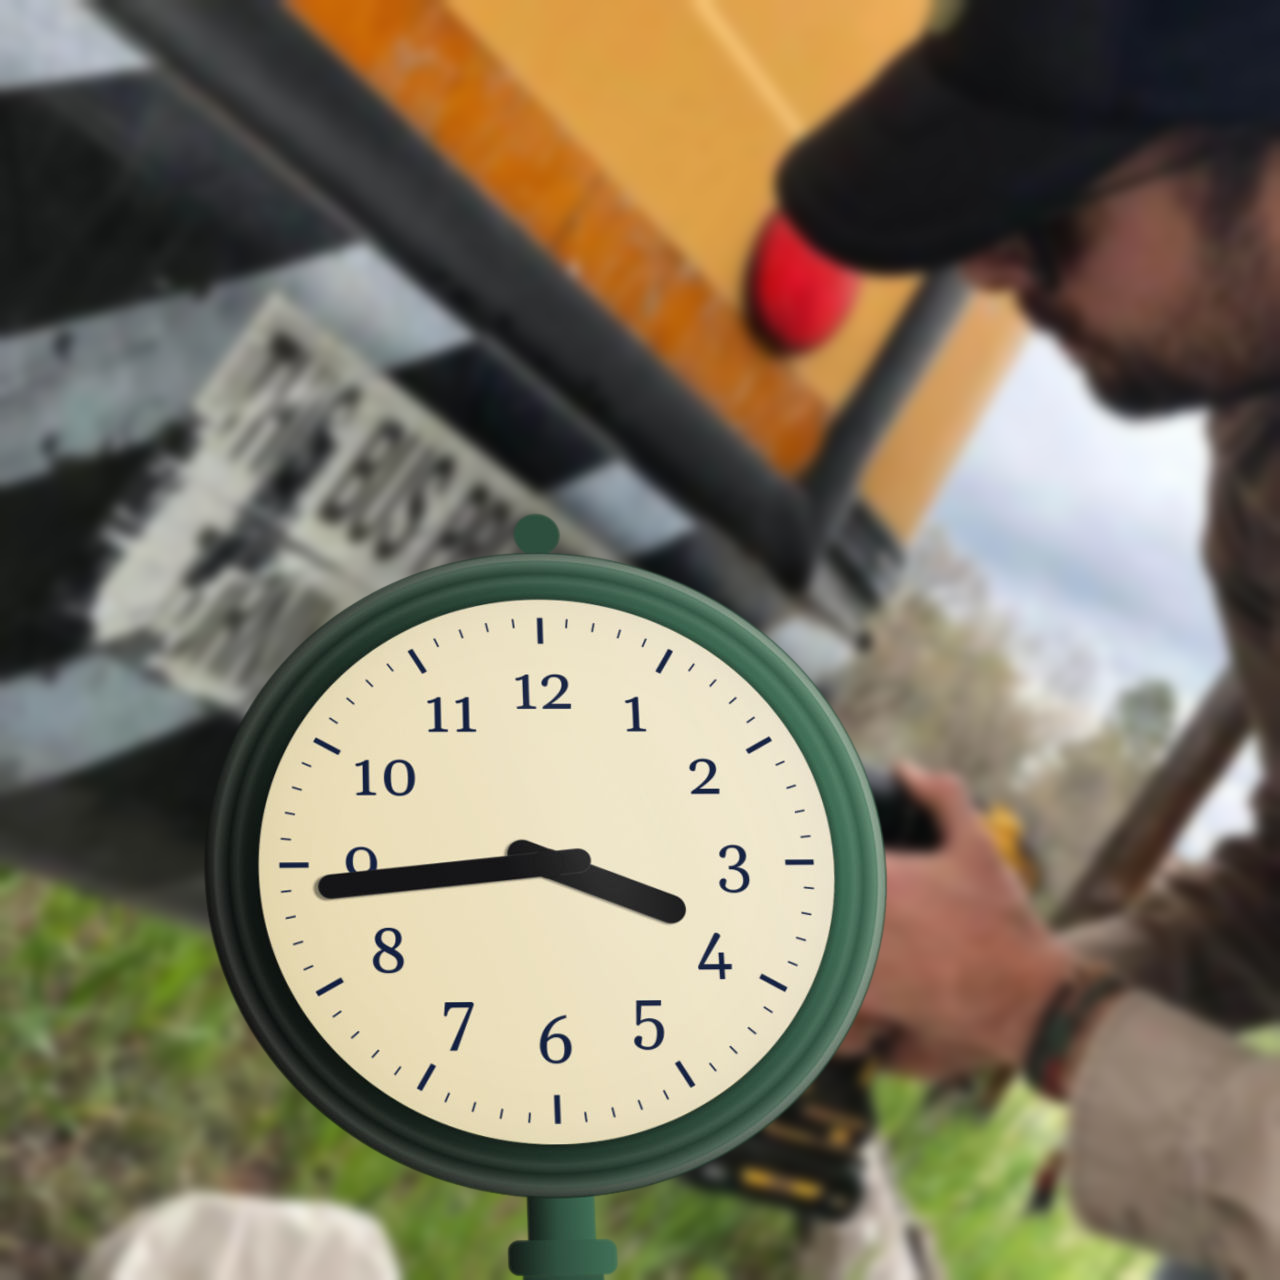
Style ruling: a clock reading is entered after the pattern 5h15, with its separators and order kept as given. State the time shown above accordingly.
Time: 3h44
